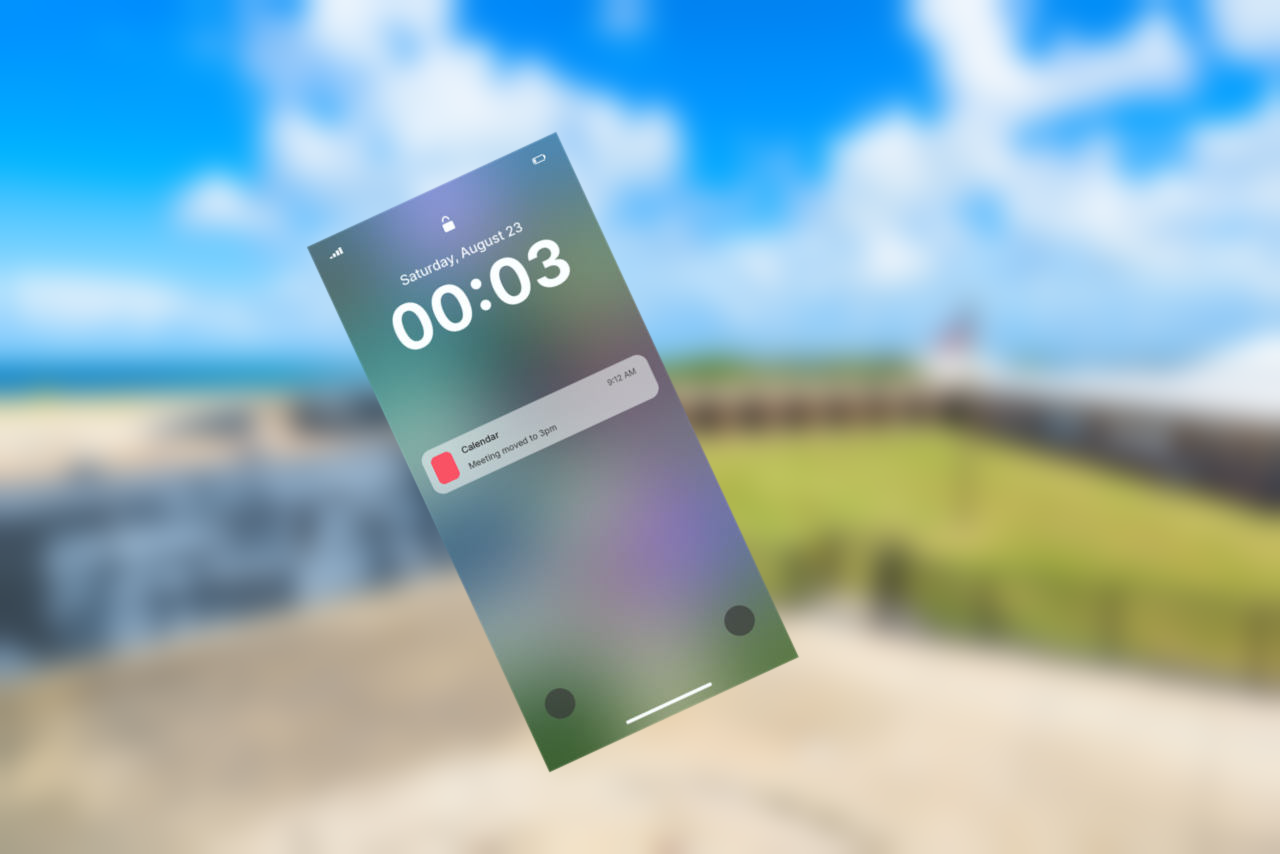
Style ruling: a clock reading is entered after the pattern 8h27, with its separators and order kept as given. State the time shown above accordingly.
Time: 0h03
